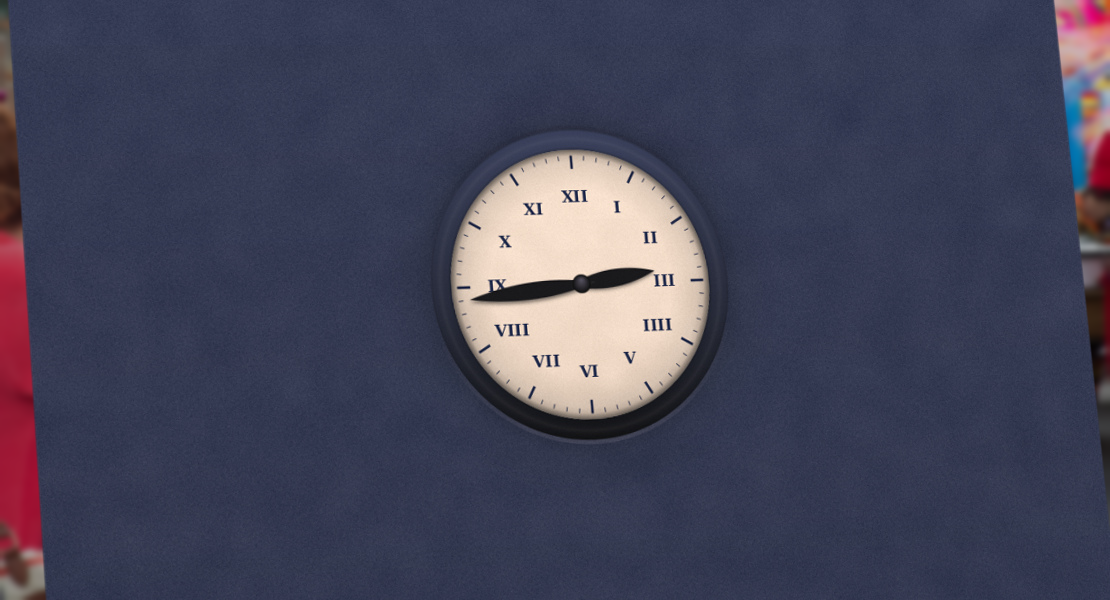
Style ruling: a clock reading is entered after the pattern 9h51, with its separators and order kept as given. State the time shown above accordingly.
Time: 2h44
